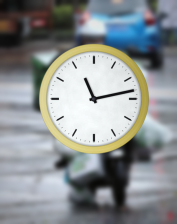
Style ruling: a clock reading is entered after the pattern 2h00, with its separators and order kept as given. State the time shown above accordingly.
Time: 11h13
